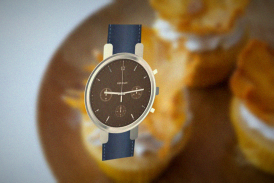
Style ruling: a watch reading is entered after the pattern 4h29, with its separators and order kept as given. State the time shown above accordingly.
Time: 9h14
